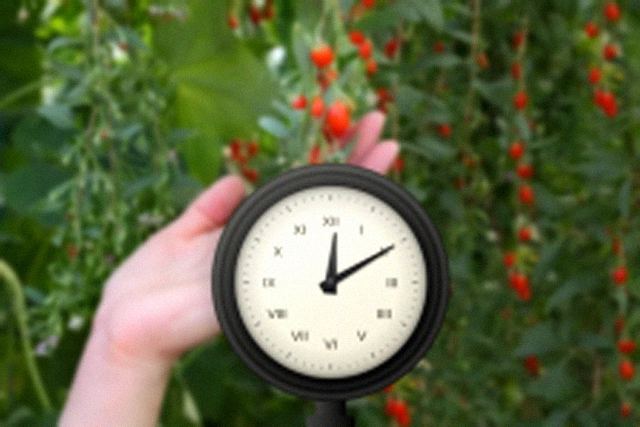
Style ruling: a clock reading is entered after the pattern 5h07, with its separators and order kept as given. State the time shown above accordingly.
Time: 12h10
